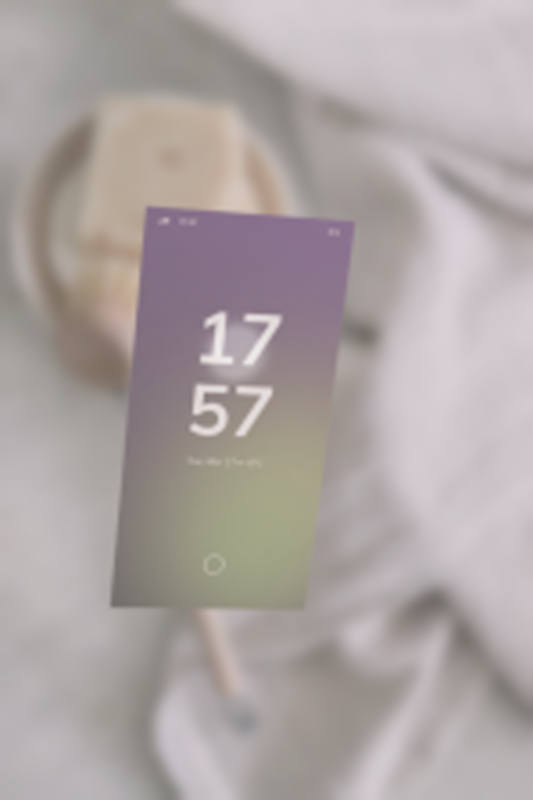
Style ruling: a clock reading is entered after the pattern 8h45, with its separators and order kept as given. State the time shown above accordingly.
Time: 17h57
